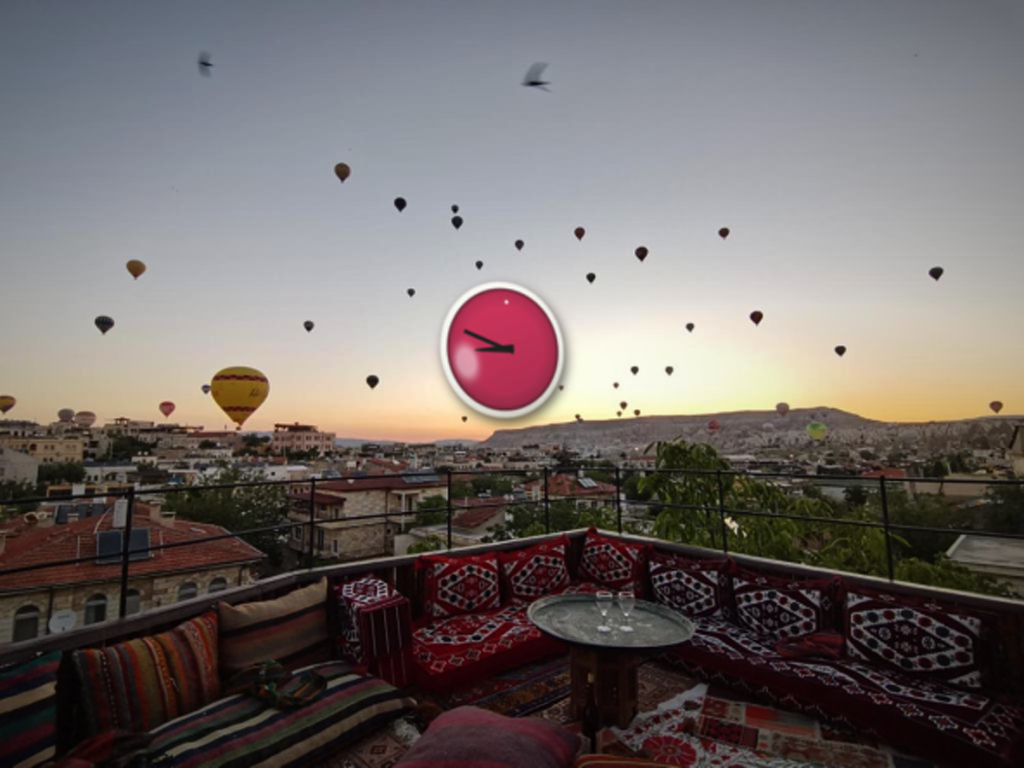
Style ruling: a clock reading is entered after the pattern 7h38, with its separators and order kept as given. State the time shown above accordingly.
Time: 8h48
